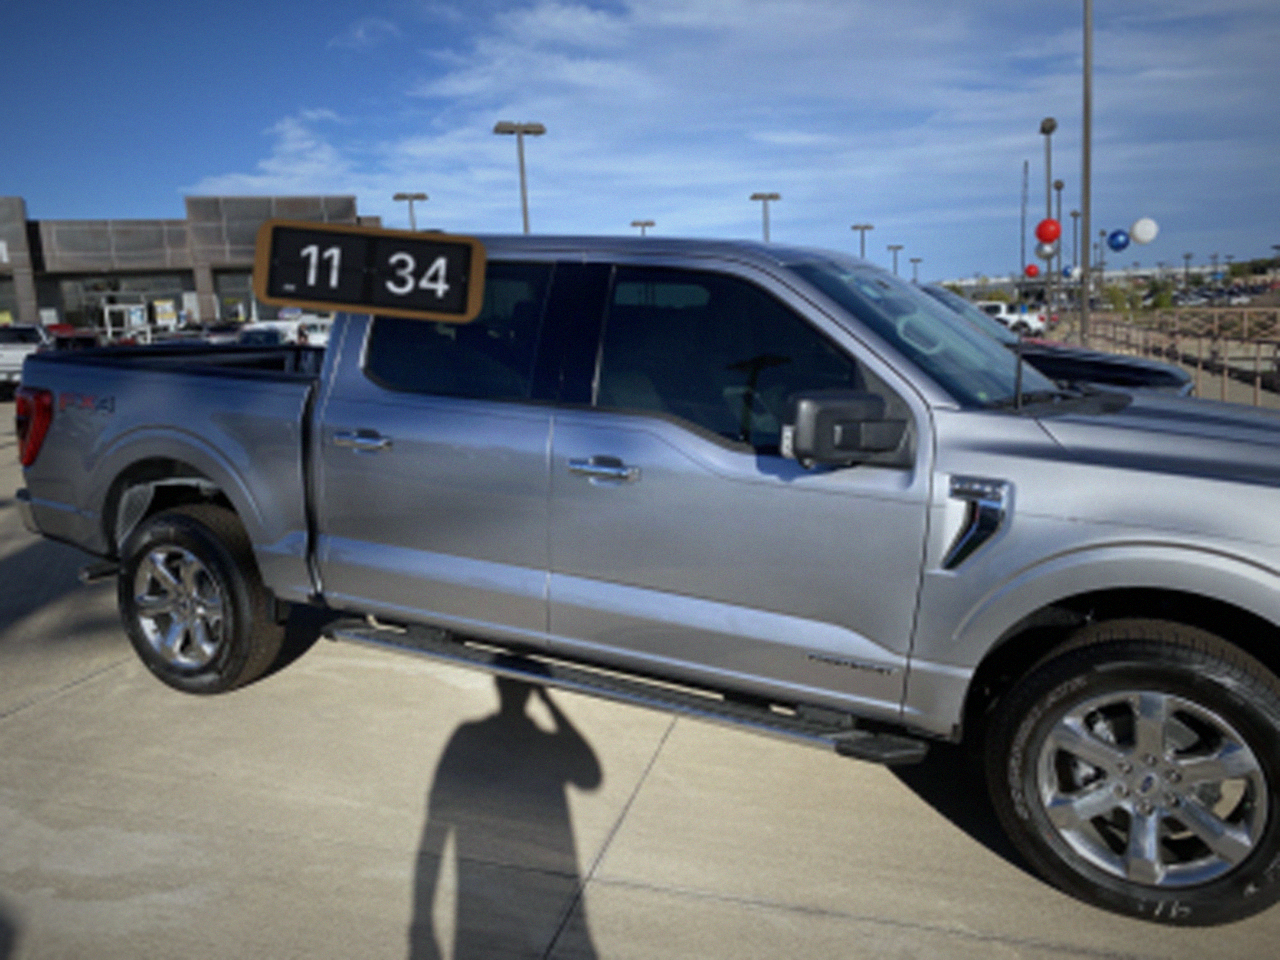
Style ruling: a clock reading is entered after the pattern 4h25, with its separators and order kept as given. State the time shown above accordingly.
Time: 11h34
